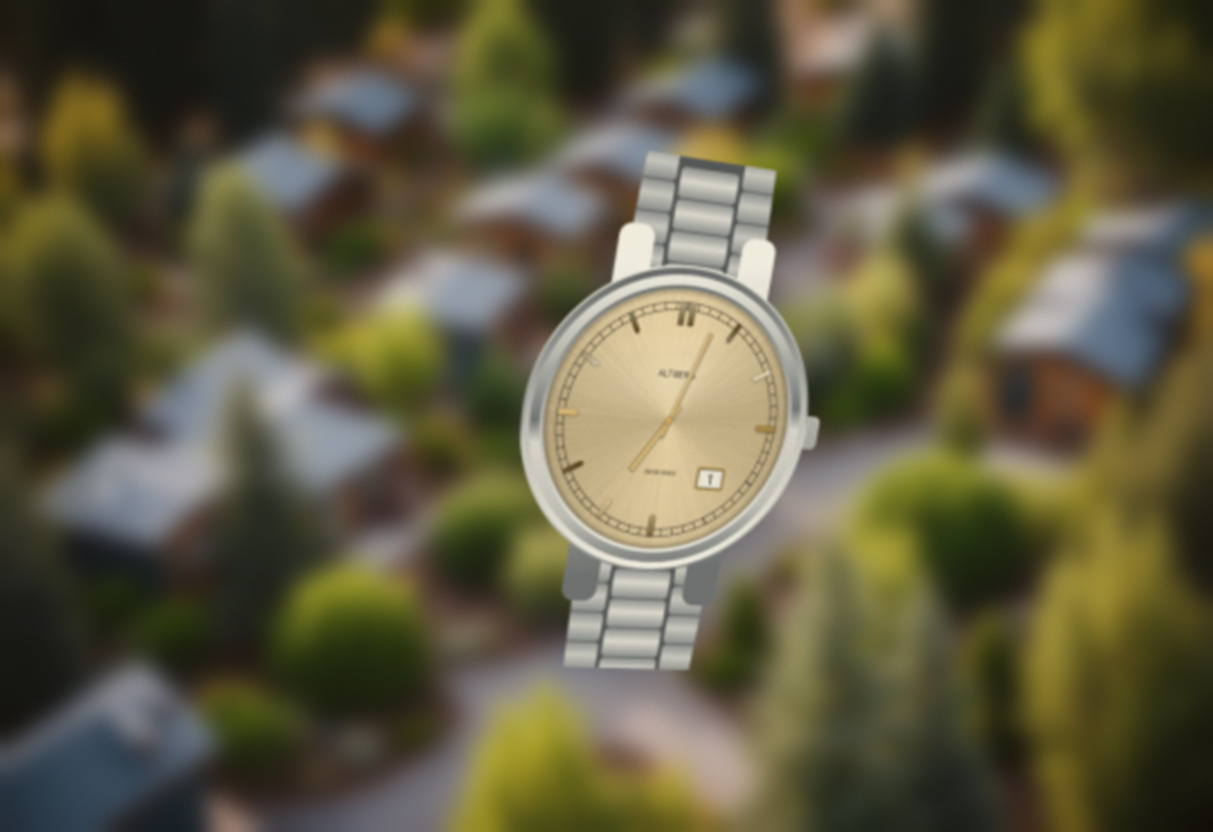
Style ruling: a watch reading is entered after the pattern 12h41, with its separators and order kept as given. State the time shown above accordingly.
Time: 7h03
